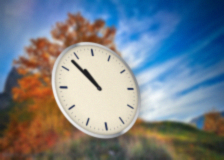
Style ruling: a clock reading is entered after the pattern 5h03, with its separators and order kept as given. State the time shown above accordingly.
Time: 10h53
